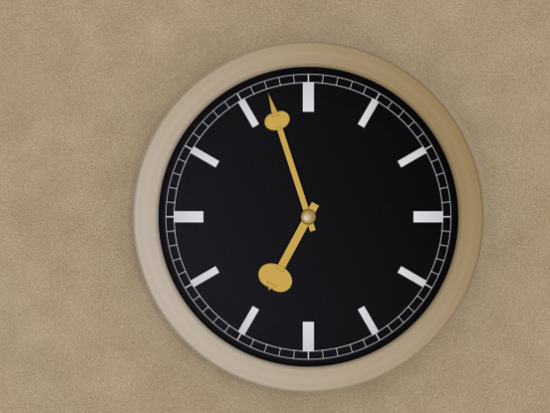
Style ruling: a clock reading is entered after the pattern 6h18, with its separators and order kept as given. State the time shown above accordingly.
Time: 6h57
